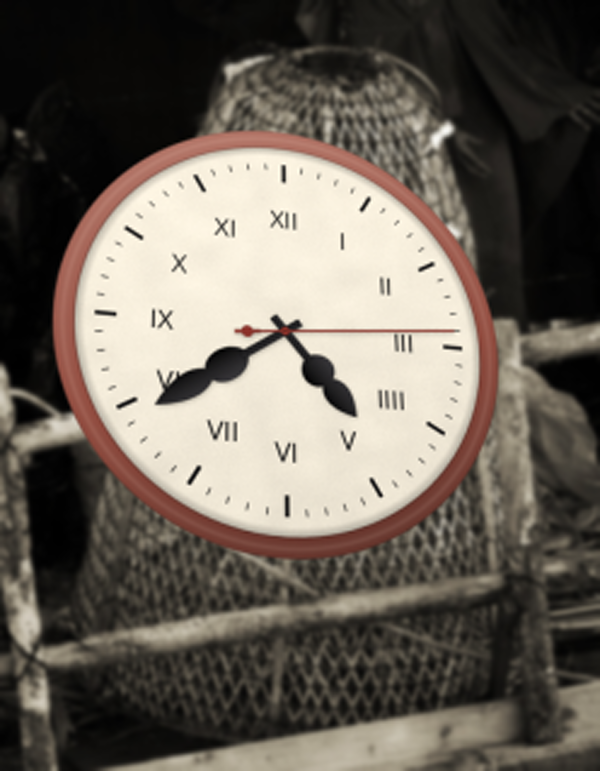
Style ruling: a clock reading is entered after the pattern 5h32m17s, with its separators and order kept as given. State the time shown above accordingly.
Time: 4h39m14s
